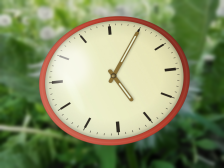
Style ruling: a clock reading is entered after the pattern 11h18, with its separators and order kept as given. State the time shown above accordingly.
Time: 5h05
